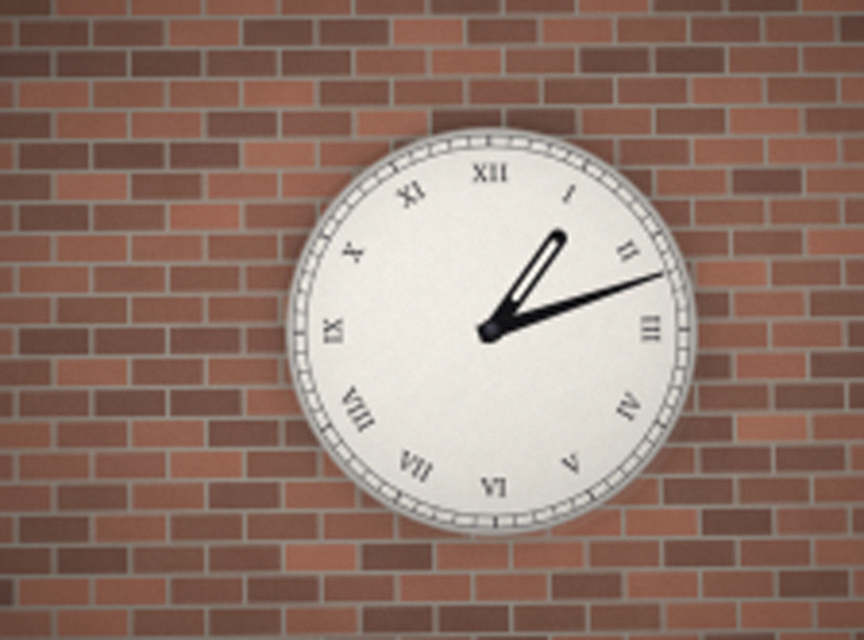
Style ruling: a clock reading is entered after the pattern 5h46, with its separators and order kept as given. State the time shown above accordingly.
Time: 1h12
